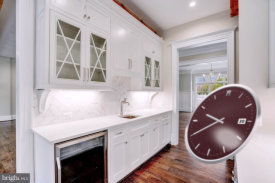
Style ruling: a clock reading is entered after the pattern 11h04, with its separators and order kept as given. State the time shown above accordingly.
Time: 9h40
